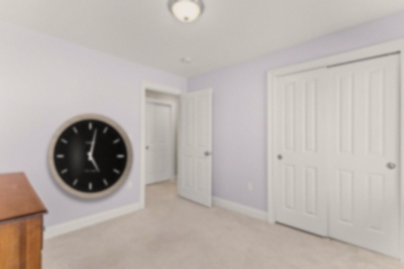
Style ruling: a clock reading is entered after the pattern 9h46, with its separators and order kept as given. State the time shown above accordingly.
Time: 5h02
